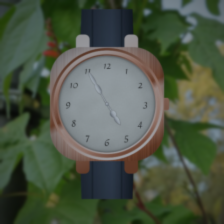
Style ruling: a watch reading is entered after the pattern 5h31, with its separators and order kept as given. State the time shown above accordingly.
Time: 4h55
